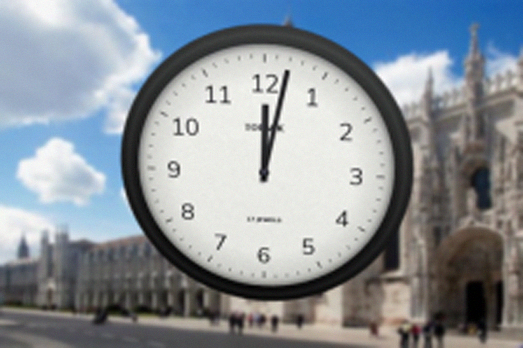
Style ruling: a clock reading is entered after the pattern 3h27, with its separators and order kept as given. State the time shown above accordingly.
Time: 12h02
